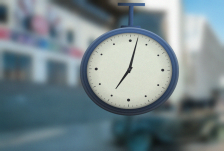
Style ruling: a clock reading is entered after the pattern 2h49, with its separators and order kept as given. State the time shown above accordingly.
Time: 7h02
